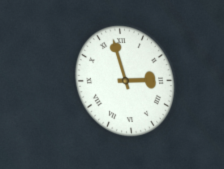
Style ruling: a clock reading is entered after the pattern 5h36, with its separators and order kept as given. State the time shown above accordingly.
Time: 2h58
